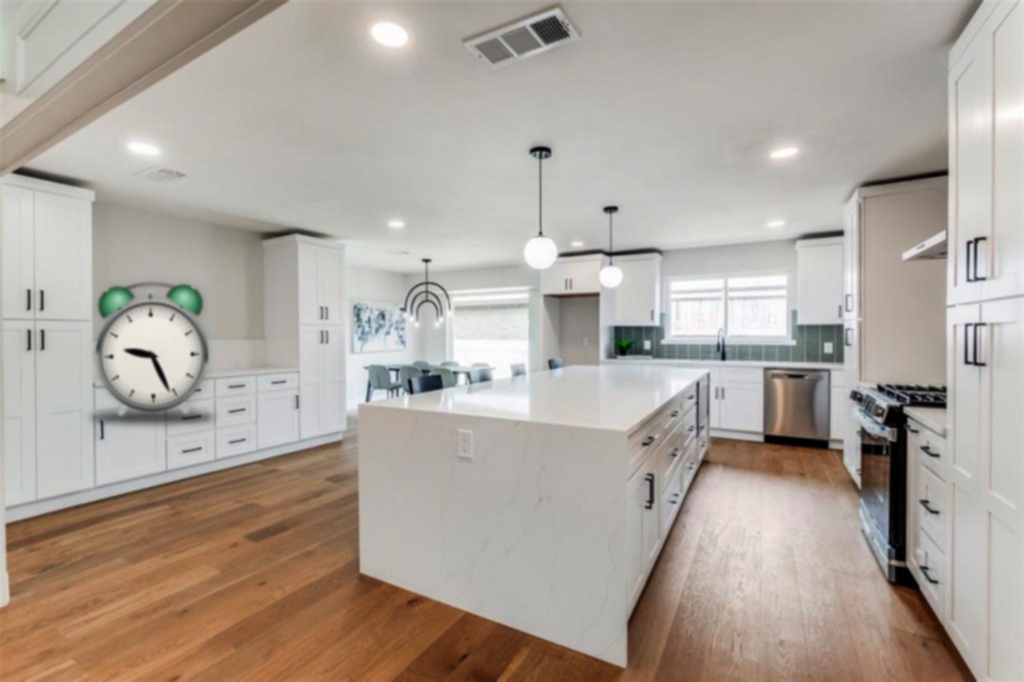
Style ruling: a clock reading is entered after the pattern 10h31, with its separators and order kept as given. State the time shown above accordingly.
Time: 9h26
